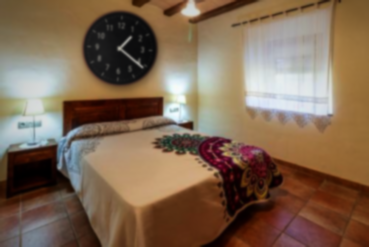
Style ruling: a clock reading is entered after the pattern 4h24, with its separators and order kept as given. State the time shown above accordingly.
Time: 1h21
